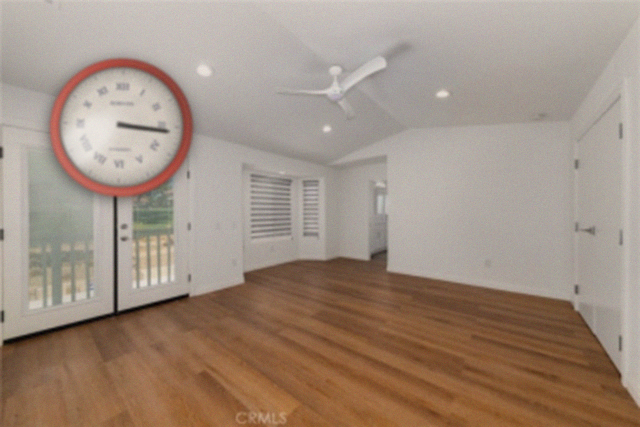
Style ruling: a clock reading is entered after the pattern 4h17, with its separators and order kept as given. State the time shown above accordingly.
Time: 3h16
